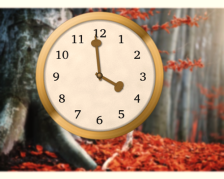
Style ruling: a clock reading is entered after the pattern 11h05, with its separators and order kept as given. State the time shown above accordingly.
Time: 3h59
